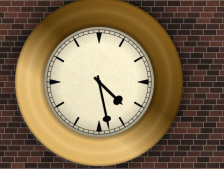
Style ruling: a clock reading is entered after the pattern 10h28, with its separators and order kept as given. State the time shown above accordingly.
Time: 4h28
